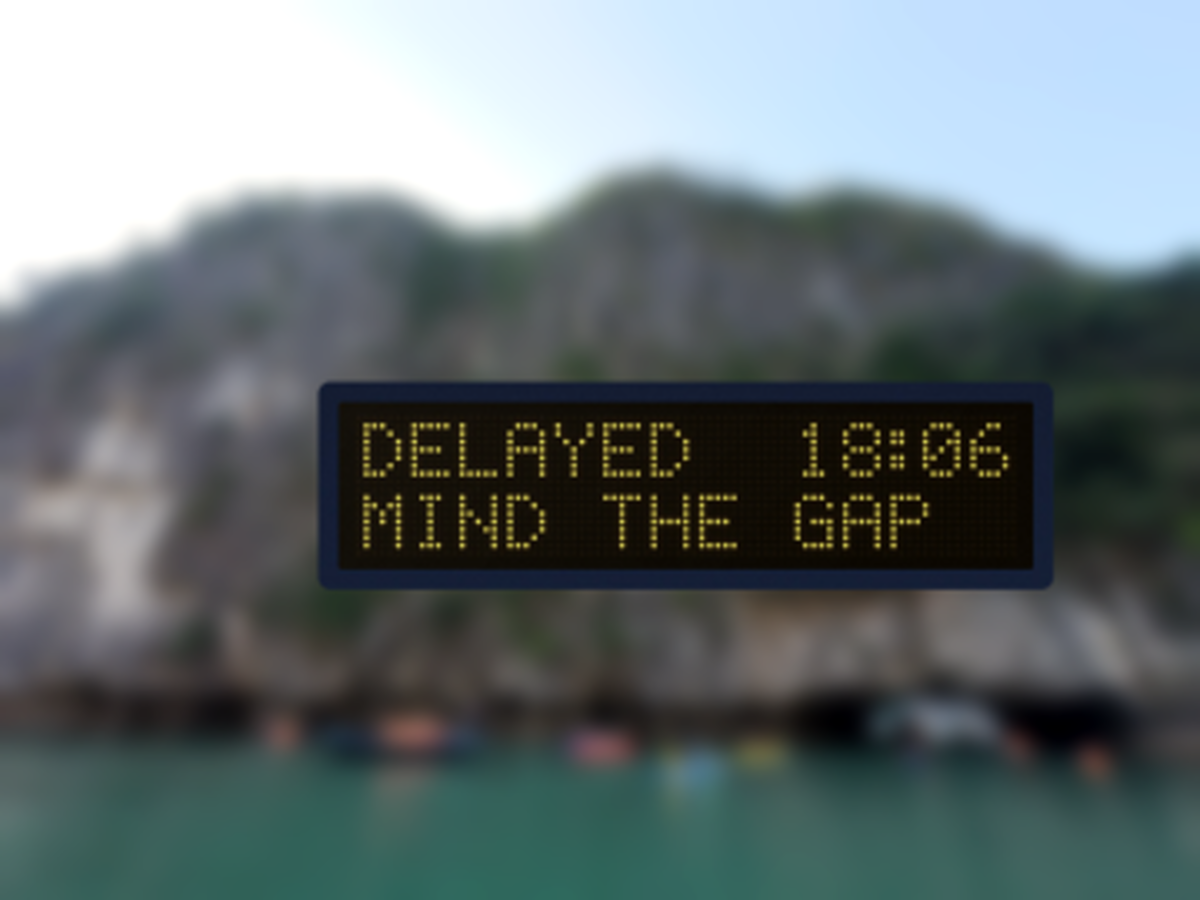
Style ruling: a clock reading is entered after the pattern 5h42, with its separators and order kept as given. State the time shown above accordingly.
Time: 18h06
